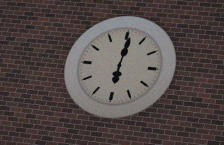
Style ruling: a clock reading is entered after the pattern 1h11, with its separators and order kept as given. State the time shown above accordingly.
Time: 6h01
